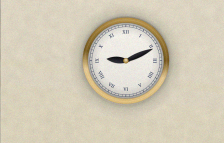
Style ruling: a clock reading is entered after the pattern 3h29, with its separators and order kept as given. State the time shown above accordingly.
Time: 9h11
